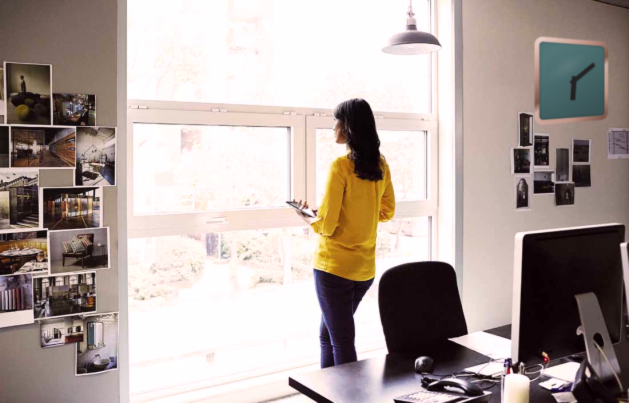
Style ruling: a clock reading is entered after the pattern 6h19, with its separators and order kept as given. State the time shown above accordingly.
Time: 6h09
